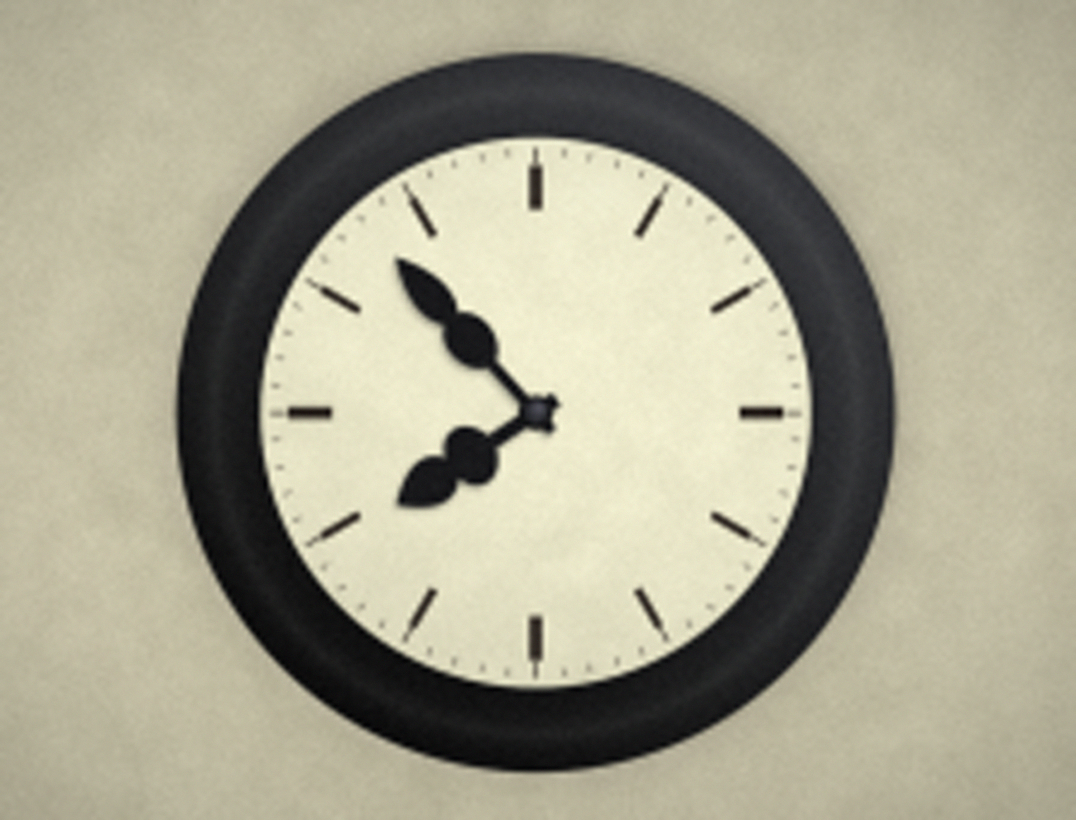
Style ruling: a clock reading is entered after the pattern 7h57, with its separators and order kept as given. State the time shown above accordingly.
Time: 7h53
